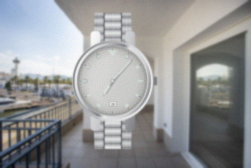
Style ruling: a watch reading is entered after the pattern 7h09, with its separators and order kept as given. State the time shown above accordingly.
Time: 7h07
